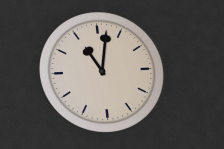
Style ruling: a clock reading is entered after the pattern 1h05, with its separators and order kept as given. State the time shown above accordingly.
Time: 11h02
